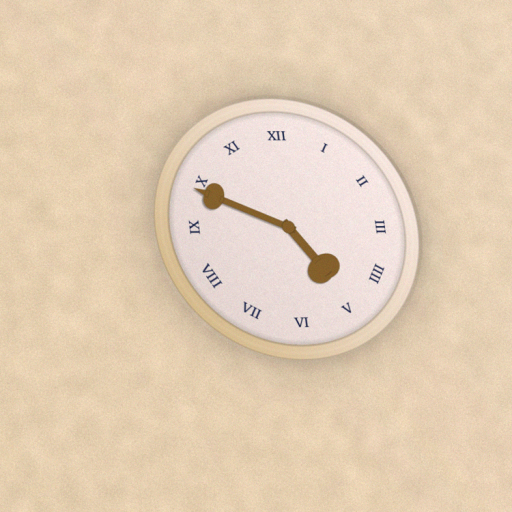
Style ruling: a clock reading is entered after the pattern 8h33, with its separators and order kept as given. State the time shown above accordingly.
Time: 4h49
